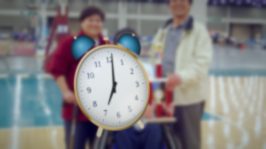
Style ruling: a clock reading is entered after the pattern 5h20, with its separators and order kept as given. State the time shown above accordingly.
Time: 7h01
